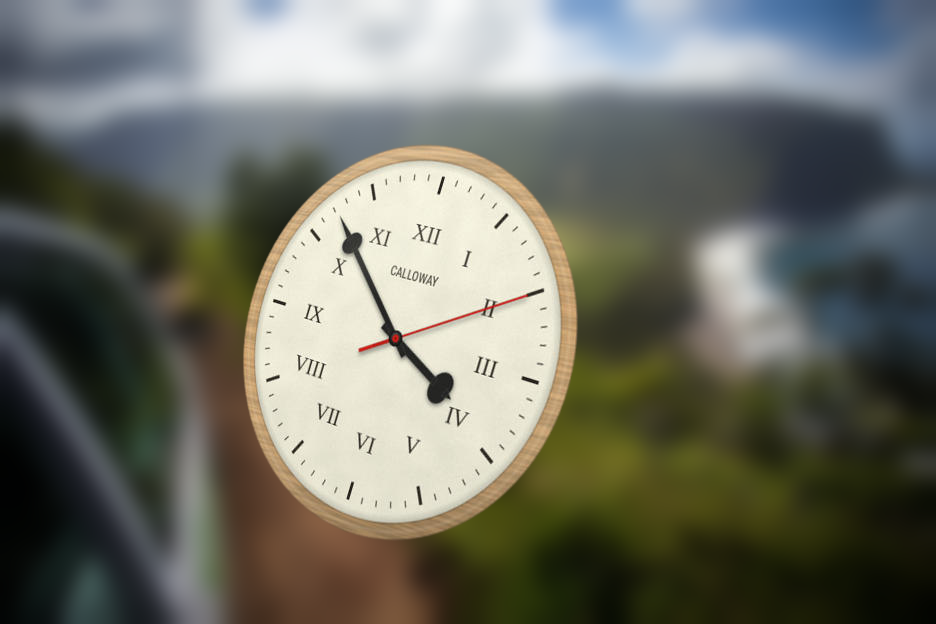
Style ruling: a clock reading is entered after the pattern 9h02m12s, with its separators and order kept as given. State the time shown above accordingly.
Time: 3h52m10s
